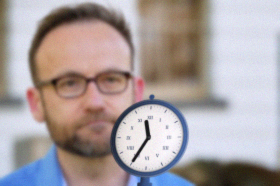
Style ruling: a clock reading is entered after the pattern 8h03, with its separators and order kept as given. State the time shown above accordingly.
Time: 11h35
